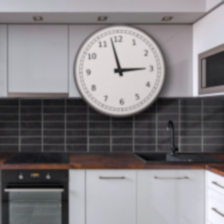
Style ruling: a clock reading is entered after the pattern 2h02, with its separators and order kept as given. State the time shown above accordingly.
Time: 2h58
